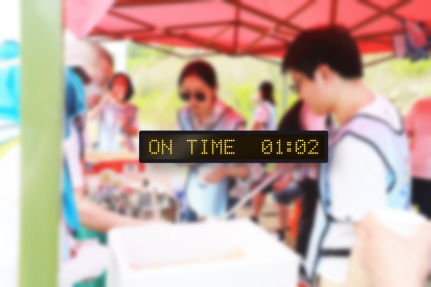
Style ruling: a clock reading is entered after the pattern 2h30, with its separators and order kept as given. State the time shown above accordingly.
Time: 1h02
